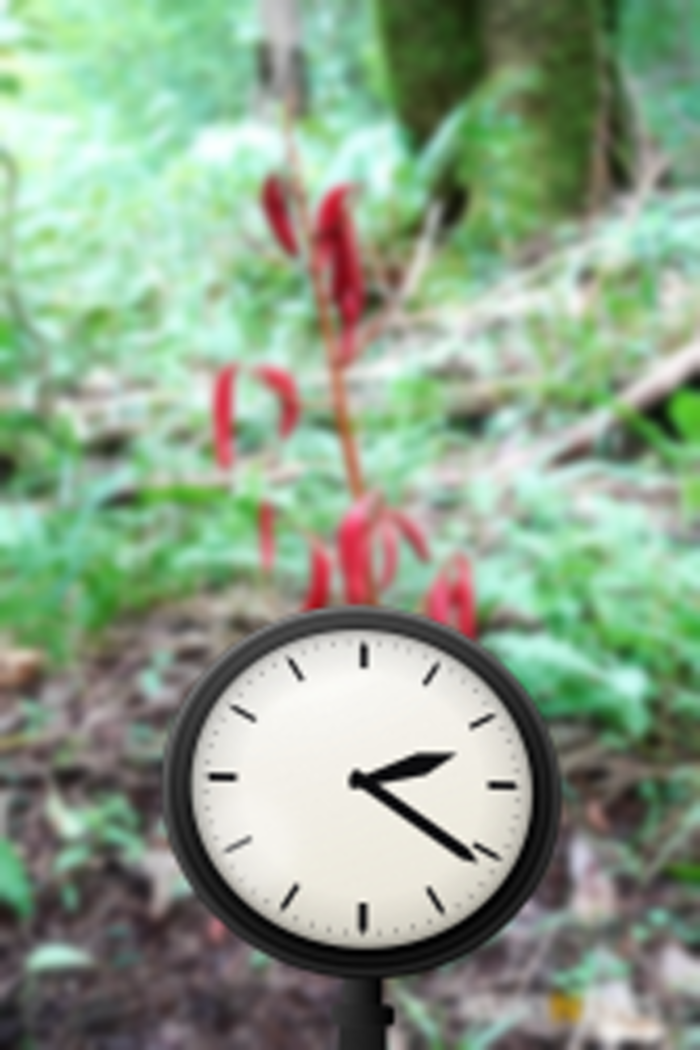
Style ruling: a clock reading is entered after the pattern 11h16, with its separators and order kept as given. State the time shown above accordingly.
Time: 2h21
